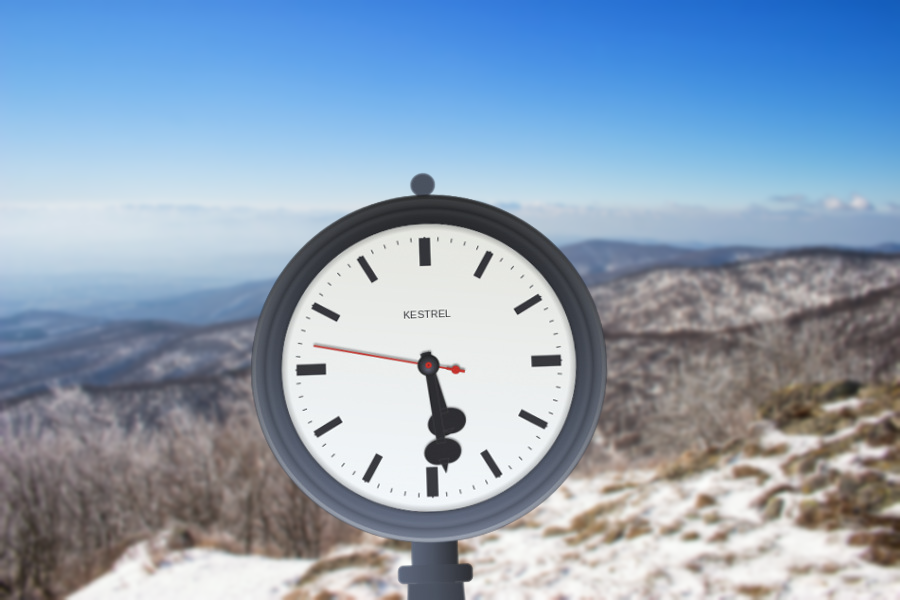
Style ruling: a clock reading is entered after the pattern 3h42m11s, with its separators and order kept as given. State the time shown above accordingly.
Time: 5h28m47s
